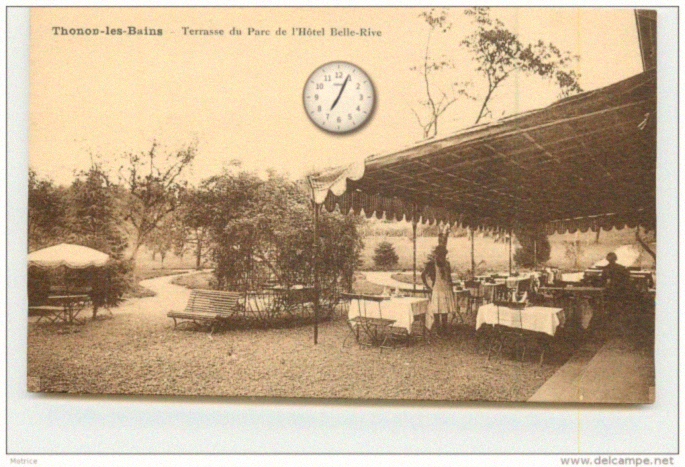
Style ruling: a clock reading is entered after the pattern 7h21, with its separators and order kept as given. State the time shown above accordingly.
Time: 7h04
